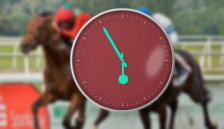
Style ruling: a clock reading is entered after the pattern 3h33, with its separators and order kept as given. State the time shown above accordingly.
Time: 5h55
